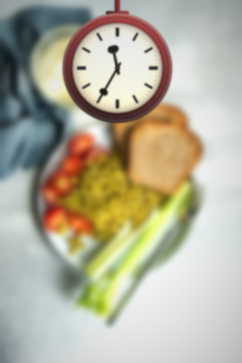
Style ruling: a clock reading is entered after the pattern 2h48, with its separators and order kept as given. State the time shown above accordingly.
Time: 11h35
